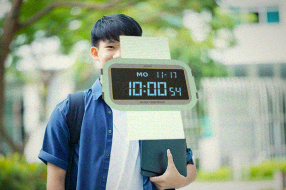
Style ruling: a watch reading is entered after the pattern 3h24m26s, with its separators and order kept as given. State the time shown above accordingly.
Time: 10h00m54s
